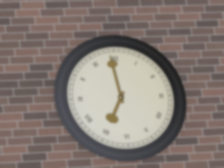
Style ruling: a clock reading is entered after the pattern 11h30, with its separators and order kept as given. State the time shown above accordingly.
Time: 6h59
